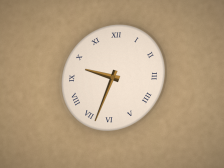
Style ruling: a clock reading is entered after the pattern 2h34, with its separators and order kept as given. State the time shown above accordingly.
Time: 9h33
